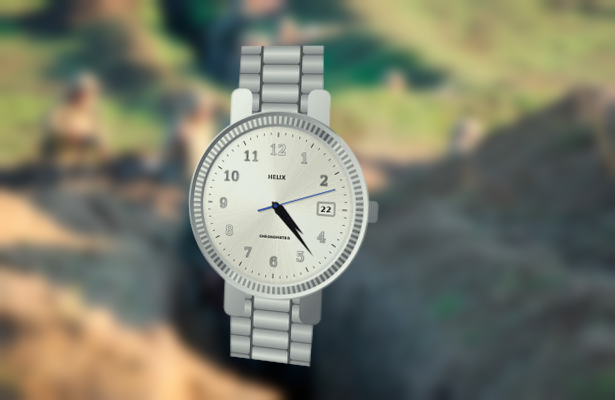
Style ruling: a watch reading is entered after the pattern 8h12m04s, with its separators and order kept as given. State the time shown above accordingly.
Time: 4h23m12s
